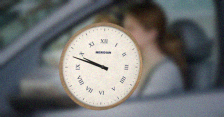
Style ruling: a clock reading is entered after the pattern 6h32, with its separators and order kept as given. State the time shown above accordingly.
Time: 9h48
